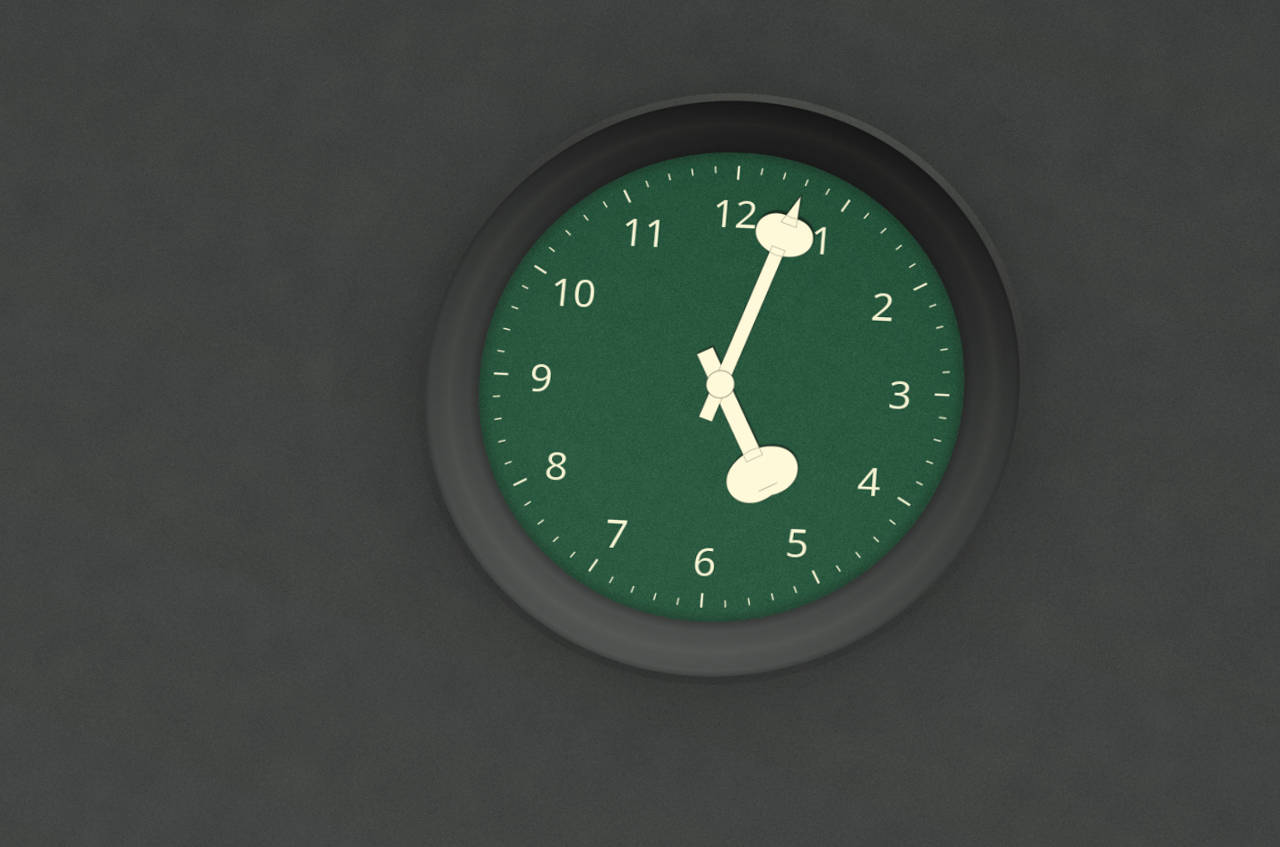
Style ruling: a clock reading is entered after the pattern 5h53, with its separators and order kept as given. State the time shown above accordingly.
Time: 5h03
